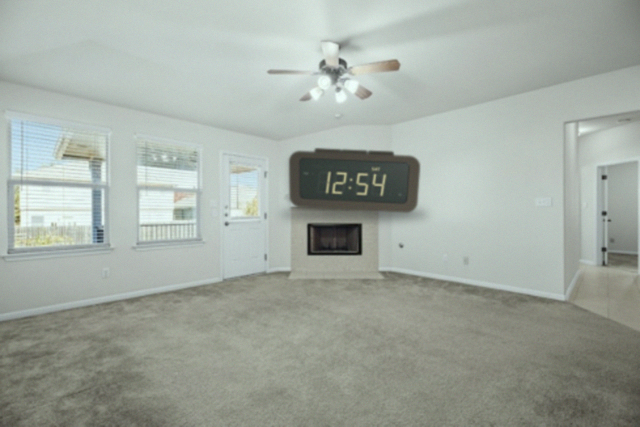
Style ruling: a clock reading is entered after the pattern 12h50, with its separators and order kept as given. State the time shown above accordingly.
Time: 12h54
